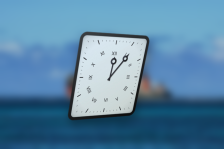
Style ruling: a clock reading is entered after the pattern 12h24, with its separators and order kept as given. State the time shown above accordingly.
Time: 12h06
